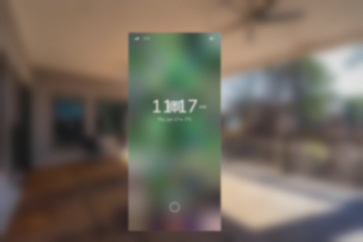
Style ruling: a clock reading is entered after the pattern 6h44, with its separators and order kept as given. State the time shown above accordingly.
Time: 11h17
